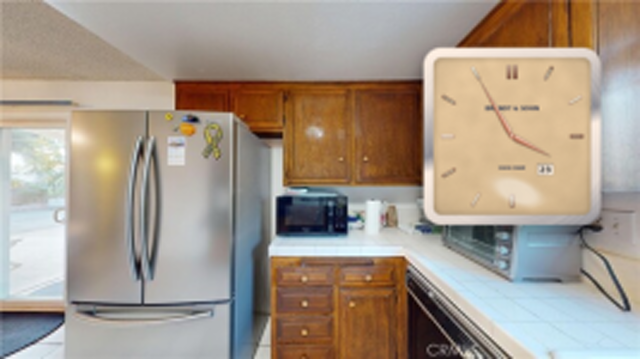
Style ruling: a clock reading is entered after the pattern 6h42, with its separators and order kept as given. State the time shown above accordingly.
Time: 3h55
